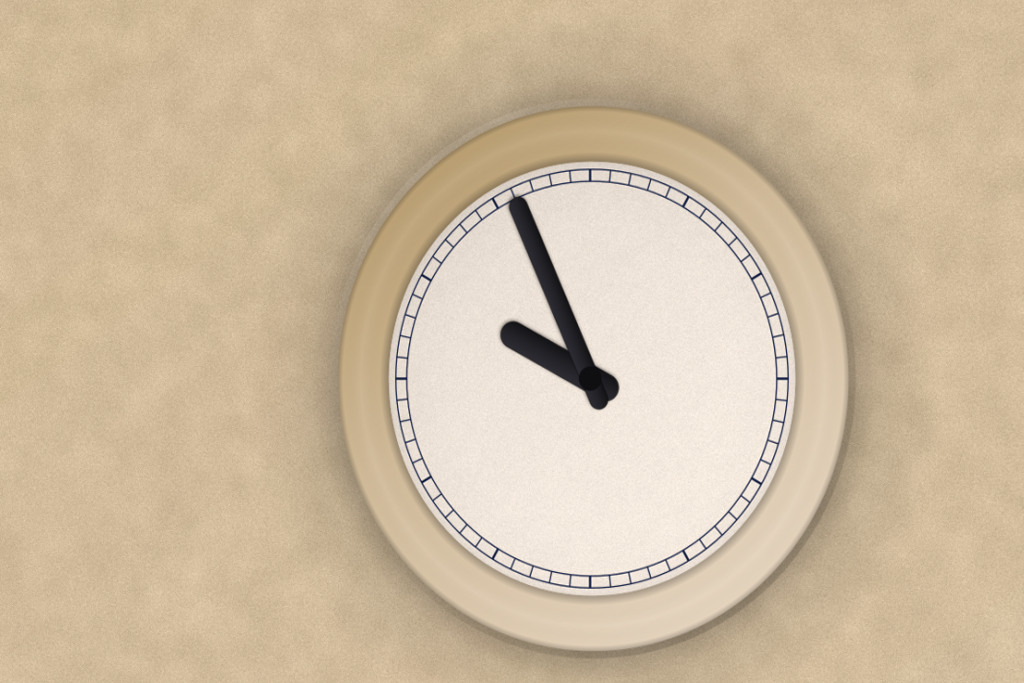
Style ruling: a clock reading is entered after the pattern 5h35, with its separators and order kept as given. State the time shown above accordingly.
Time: 9h56
